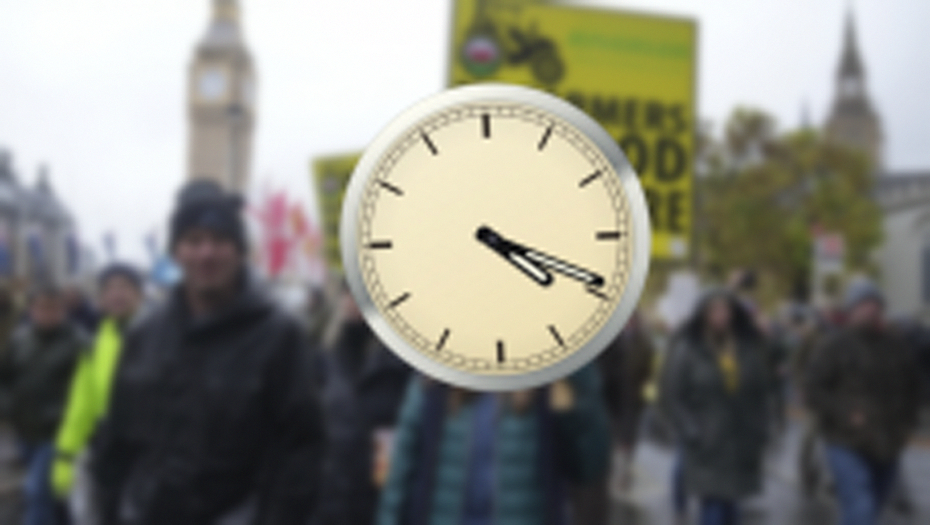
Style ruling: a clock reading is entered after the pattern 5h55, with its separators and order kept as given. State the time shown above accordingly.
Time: 4h19
